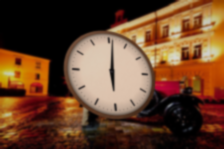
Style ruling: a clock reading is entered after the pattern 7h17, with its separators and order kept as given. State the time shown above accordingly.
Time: 6h01
